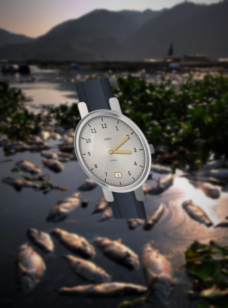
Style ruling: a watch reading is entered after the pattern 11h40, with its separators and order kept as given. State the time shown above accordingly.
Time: 3h10
